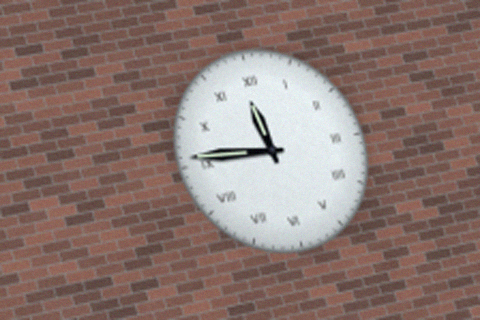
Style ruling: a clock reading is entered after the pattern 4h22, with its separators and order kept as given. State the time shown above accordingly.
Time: 11h46
